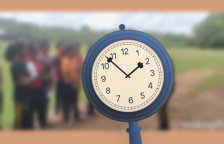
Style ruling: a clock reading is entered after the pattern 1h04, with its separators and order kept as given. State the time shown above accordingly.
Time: 1h53
